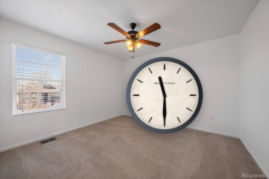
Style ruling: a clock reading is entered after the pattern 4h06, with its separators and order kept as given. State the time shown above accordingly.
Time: 11h30
